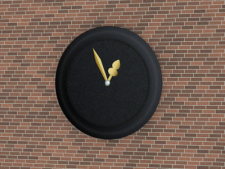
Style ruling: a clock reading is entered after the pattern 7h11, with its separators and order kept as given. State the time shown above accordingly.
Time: 12h56
